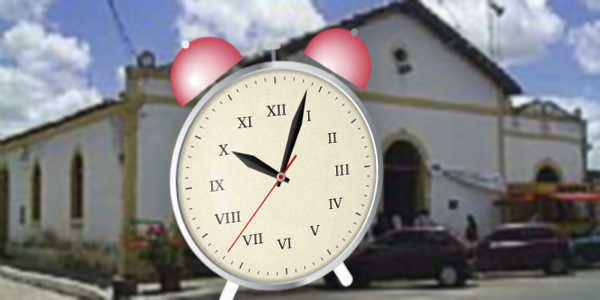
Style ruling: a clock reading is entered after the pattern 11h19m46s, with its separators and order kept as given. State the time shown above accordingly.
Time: 10h03m37s
